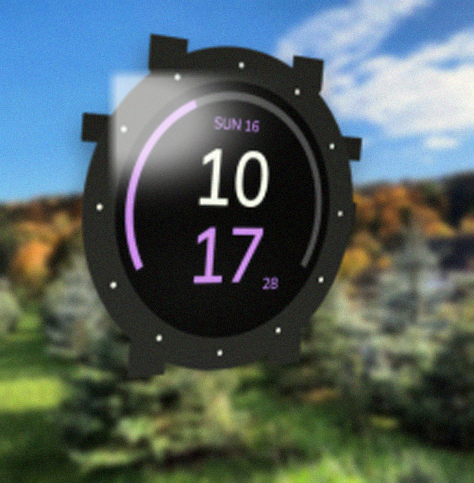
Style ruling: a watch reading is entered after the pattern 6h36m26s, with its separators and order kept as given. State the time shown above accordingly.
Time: 10h17m28s
